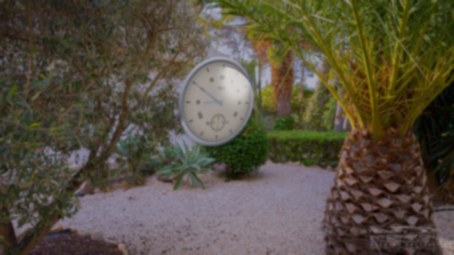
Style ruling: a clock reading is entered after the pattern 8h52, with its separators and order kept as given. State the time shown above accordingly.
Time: 8h50
